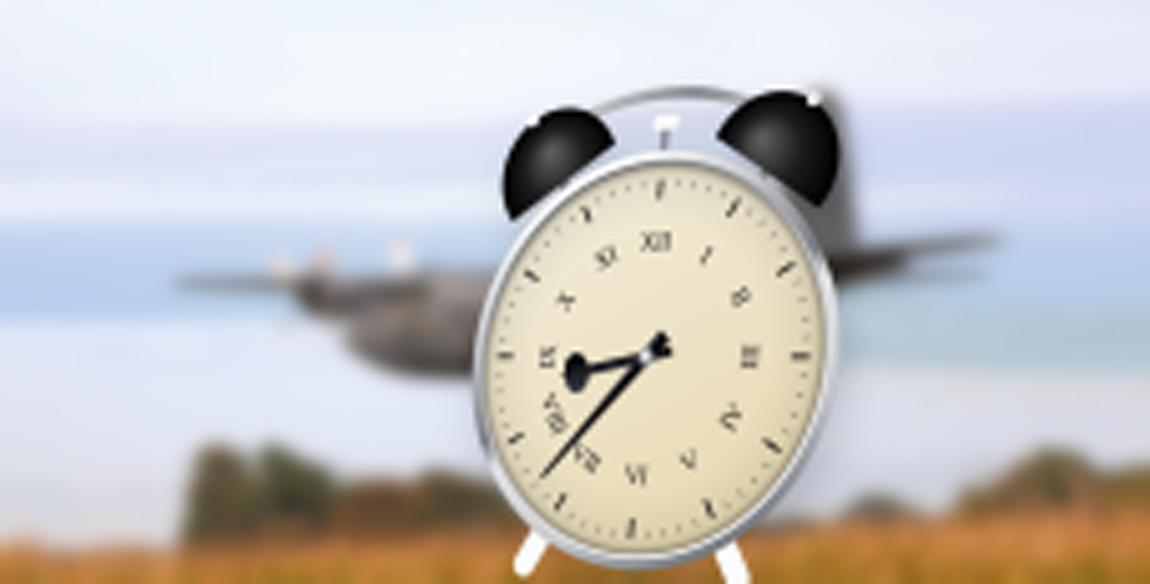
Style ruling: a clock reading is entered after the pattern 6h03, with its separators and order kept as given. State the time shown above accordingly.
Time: 8h37
